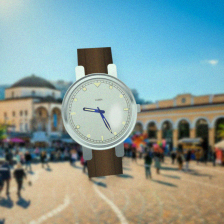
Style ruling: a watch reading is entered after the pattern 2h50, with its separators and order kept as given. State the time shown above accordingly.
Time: 9h26
